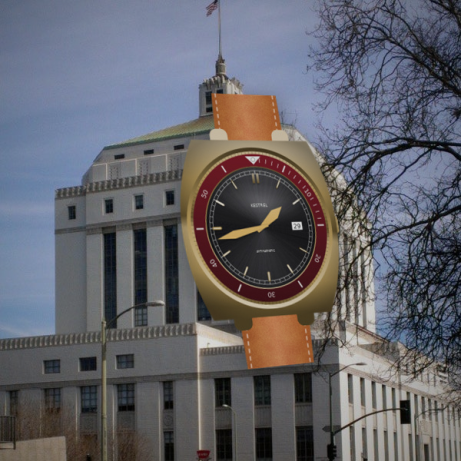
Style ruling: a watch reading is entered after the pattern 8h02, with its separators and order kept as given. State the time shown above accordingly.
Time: 1h43
